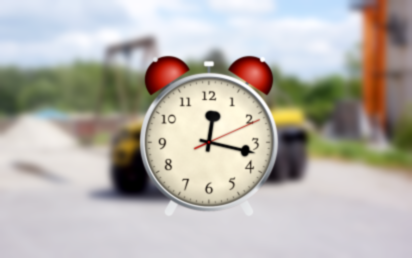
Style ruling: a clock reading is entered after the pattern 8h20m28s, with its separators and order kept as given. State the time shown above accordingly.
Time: 12h17m11s
